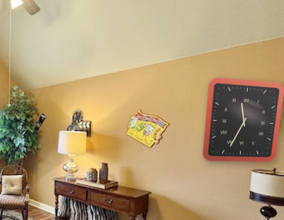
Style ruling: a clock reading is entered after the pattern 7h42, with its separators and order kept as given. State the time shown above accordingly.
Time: 11h34
